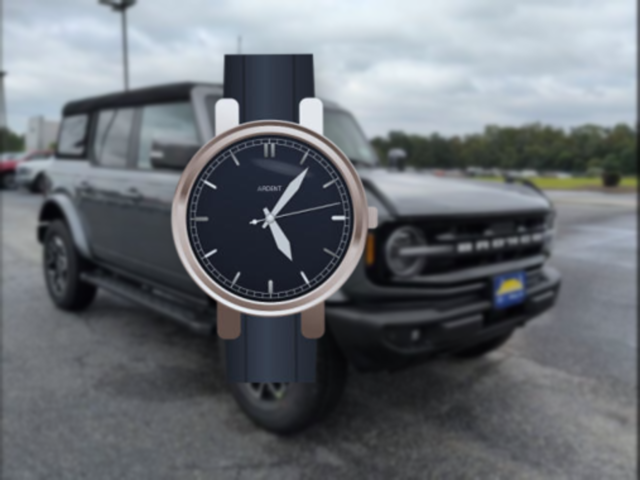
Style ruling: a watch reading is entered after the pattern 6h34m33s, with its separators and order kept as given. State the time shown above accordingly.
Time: 5h06m13s
